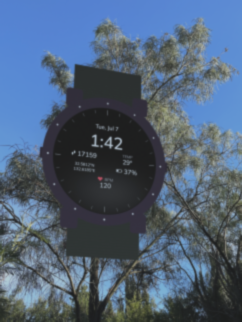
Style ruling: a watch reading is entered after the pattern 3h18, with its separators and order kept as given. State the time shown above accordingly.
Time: 1h42
